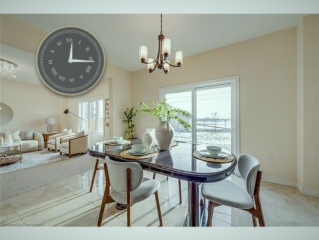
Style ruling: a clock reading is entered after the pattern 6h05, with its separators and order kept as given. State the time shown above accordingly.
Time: 12h16
